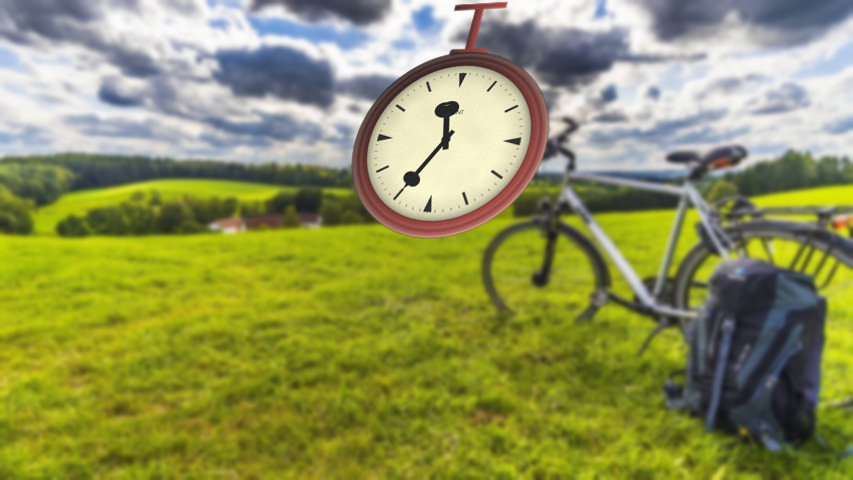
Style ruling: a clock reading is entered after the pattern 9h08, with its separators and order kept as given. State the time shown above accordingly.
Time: 11h35
